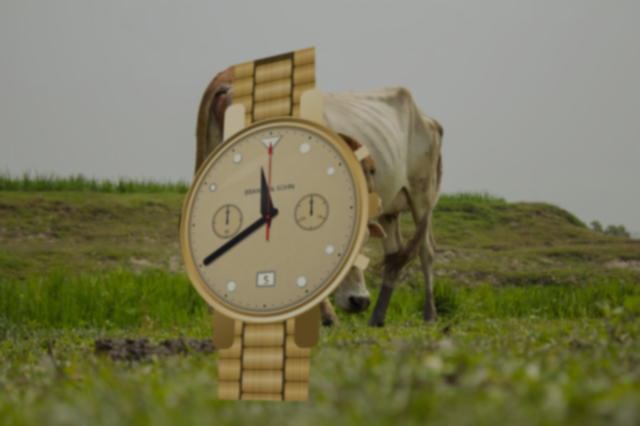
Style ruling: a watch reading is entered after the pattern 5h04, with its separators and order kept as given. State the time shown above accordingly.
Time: 11h40
